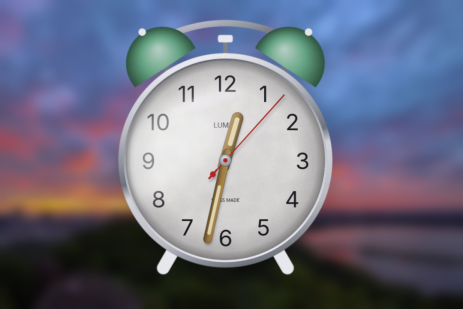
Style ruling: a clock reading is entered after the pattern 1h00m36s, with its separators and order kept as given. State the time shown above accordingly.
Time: 12h32m07s
